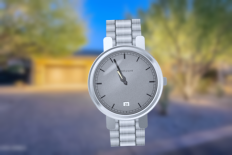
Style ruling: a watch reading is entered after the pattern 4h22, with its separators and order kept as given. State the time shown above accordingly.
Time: 10h56
